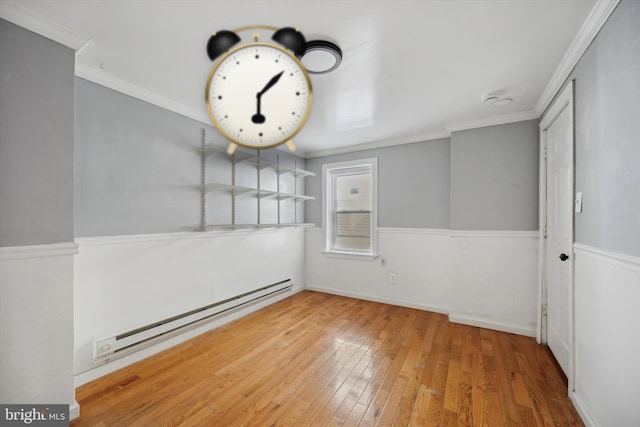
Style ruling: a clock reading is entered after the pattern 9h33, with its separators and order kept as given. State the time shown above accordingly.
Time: 6h08
